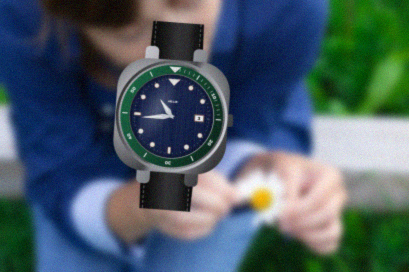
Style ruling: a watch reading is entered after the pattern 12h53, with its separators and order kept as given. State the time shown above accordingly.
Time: 10h44
